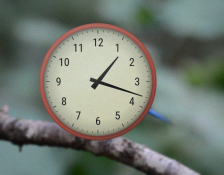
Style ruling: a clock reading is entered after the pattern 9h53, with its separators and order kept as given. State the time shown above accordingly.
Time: 1h18
